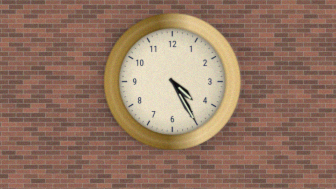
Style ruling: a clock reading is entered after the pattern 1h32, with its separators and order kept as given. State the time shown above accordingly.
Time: 4h25
